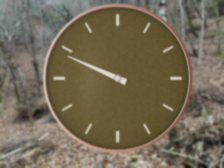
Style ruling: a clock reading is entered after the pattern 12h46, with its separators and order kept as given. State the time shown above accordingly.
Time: 9h49
